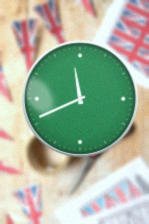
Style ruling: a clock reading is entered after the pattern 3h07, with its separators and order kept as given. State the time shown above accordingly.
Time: 11h41
